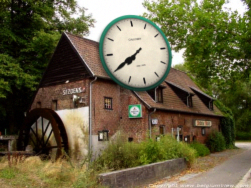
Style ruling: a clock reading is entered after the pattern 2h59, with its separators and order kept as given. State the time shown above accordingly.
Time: 7h40
